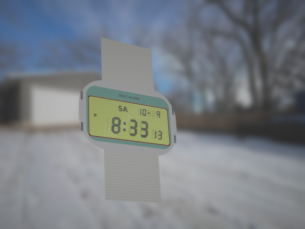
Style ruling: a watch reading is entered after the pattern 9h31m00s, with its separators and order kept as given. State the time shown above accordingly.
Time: 8h33m13s
